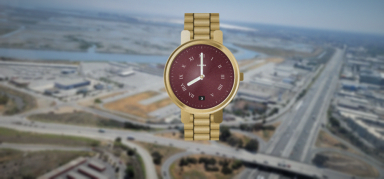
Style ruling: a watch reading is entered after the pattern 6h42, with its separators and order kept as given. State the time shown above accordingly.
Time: 8h00
